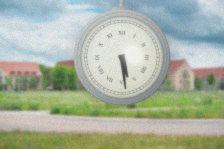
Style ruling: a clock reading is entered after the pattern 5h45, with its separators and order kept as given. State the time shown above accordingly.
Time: 5h29
